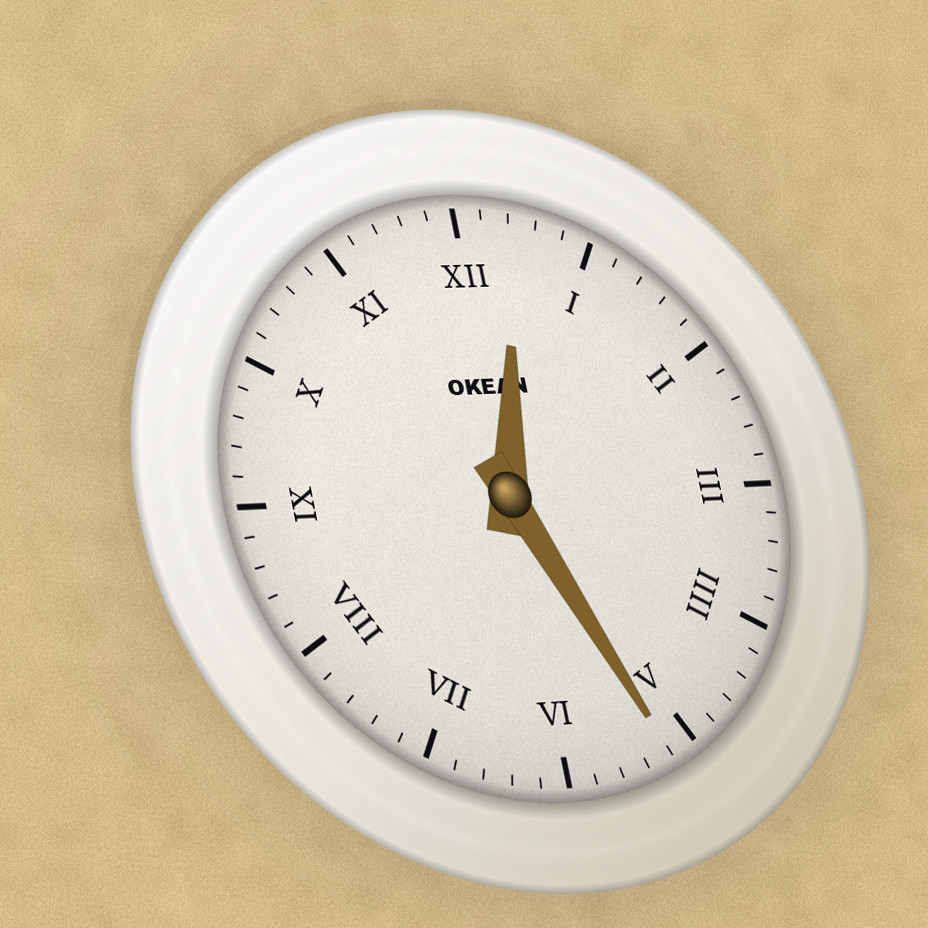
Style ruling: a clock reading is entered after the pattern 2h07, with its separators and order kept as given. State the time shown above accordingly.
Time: 12h26
